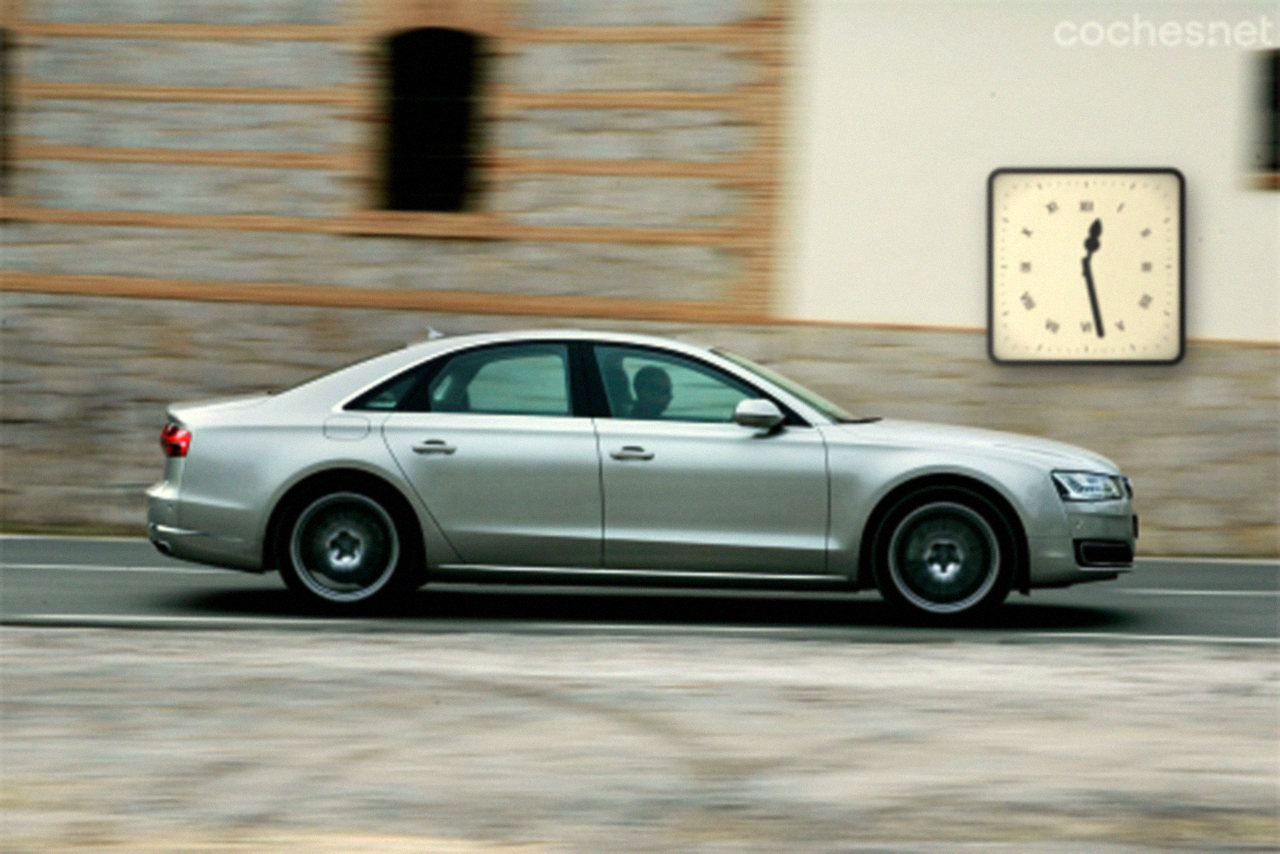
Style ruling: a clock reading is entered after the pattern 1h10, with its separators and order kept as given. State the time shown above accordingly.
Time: 12h28
